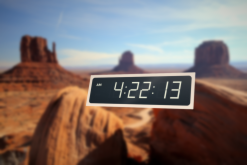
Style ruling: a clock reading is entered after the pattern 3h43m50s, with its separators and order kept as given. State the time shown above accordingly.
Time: 4h22m13s
